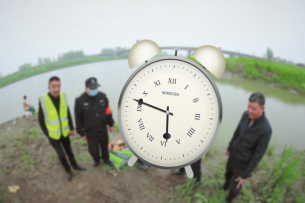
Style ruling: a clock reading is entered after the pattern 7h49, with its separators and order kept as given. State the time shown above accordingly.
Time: 5h47
